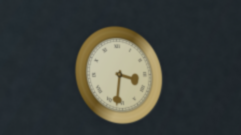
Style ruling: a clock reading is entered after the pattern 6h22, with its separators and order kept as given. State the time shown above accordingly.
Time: 3h32
